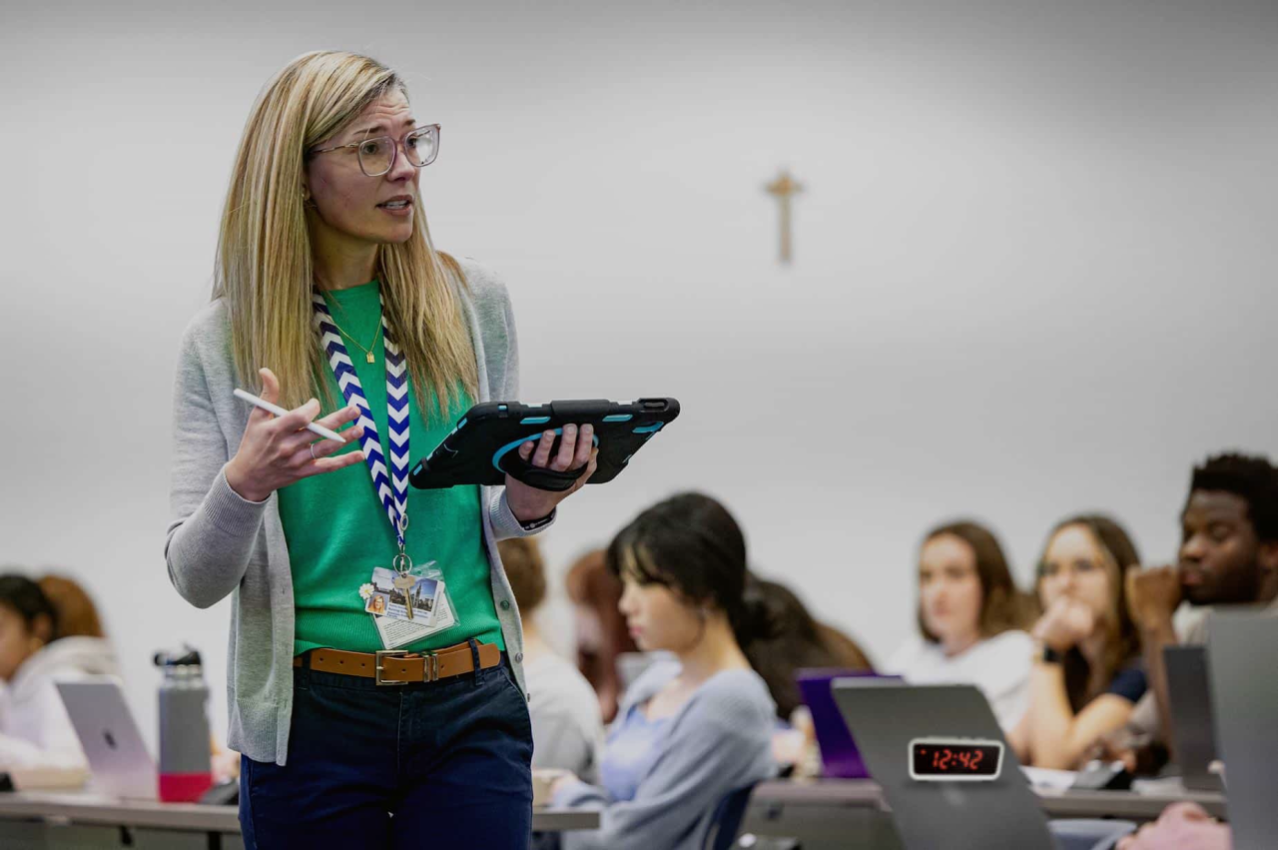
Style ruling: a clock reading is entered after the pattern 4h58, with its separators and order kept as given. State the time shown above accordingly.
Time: 12h42
